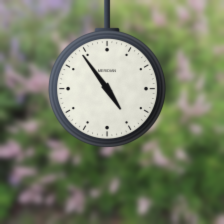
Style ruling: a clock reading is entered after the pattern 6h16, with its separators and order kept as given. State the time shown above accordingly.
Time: 4h54
